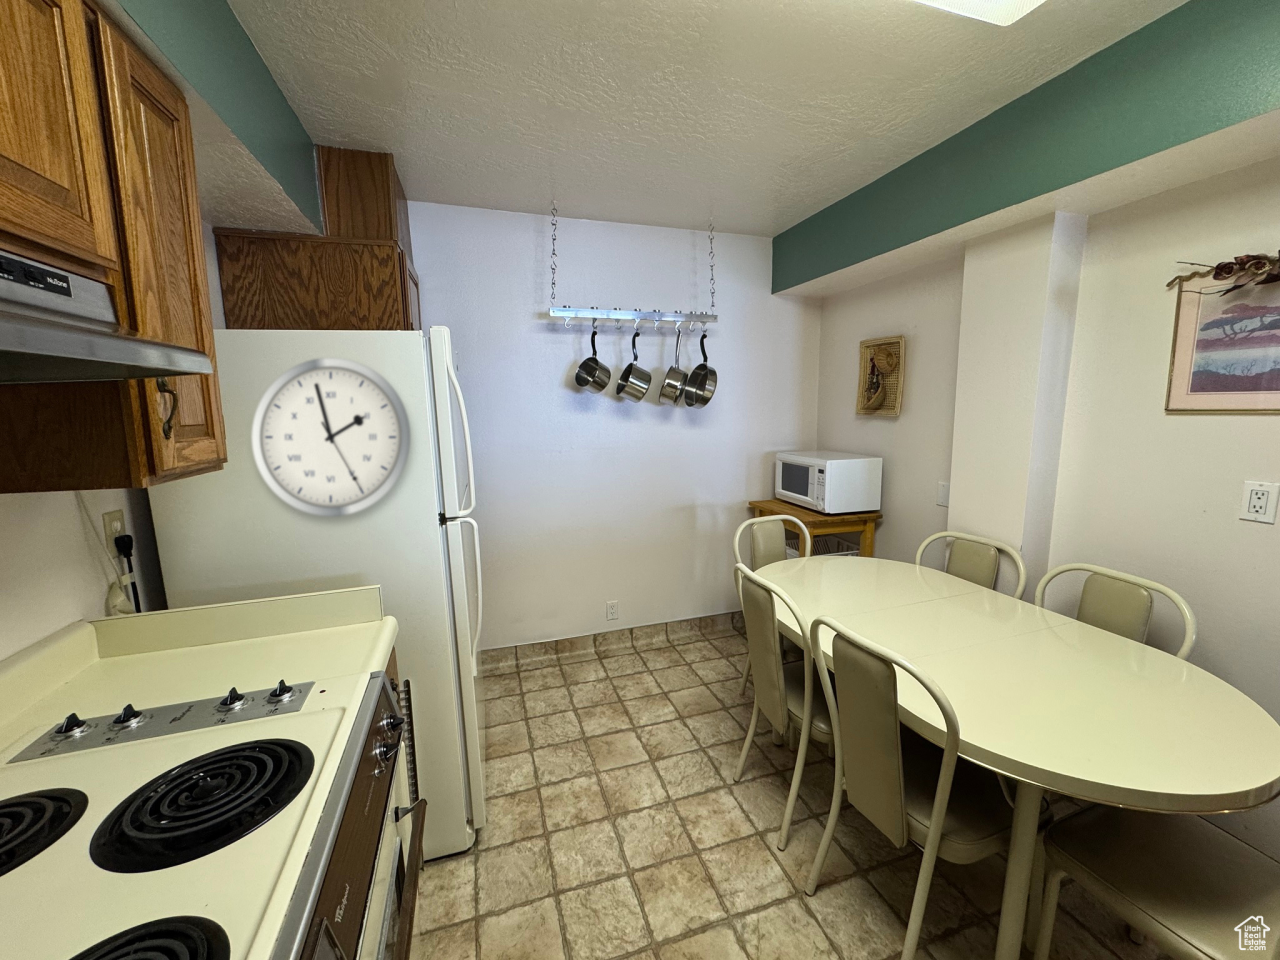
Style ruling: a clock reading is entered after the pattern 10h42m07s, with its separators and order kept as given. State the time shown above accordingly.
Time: 1h57m25s
